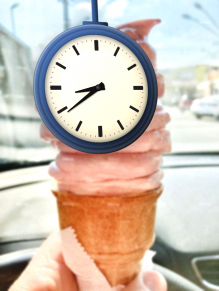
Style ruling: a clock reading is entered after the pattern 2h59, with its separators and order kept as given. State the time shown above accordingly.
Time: 8h39
